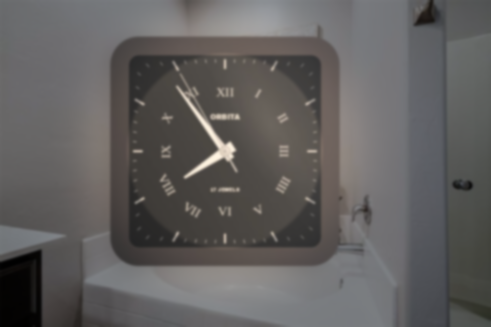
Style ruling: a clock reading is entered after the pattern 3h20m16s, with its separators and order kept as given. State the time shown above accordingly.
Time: 7h53m55s
